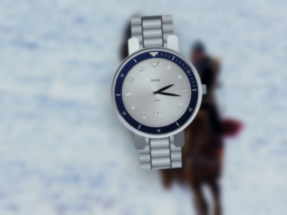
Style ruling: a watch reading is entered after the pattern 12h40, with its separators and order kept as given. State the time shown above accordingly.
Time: 2h17
